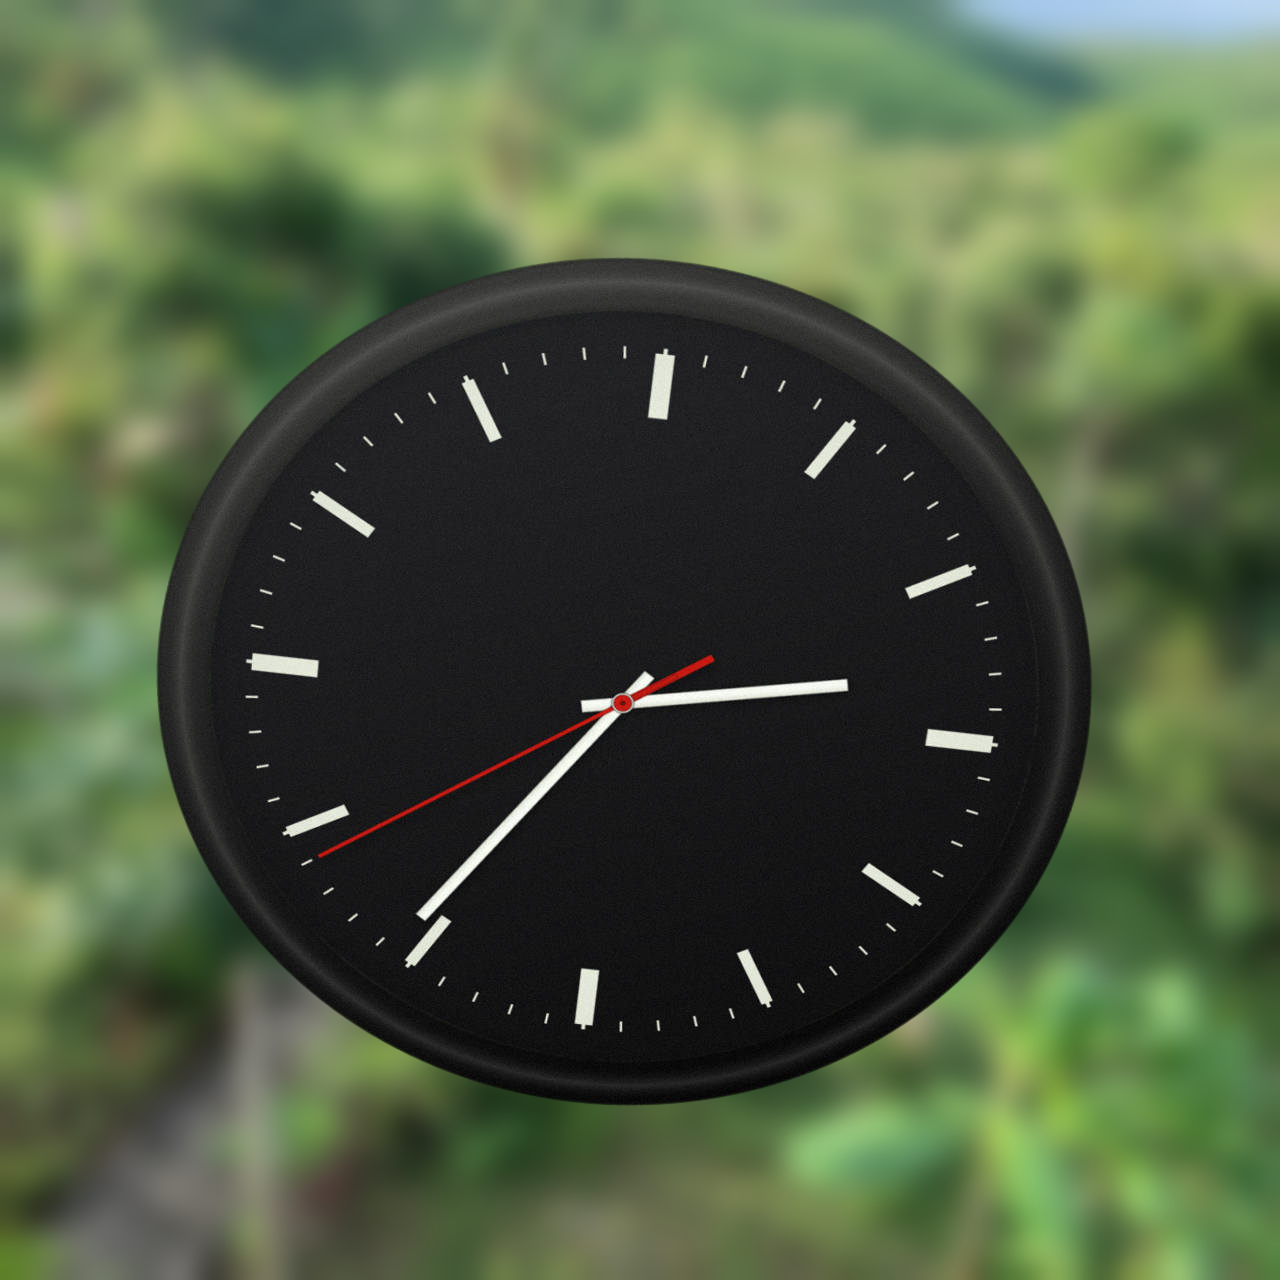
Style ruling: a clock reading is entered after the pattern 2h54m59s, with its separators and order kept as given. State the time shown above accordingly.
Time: 2h35m39s
